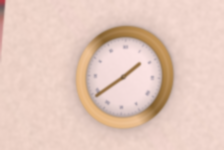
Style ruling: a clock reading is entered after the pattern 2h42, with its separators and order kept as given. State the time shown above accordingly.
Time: 1h39
